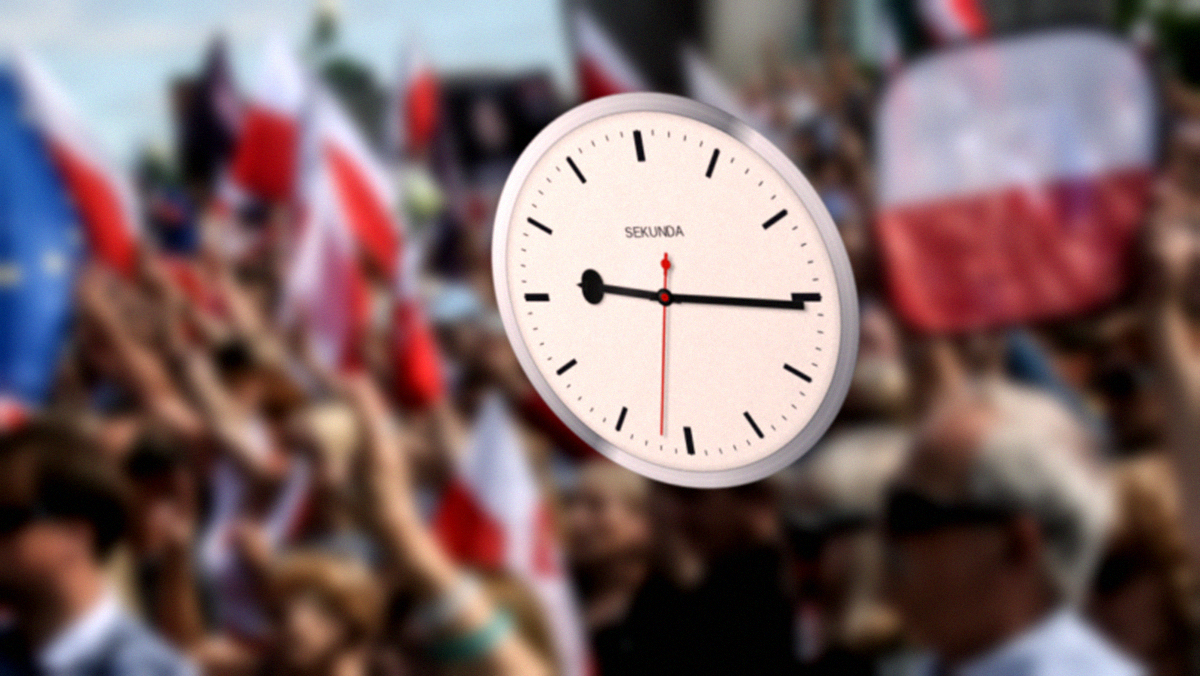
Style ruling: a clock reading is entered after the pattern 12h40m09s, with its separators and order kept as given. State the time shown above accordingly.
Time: 9h15m32s
